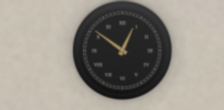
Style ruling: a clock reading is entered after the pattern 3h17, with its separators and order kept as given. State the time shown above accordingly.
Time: 12h51
